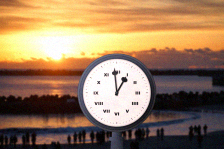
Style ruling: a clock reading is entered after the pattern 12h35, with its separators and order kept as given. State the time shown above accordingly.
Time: 12h59
